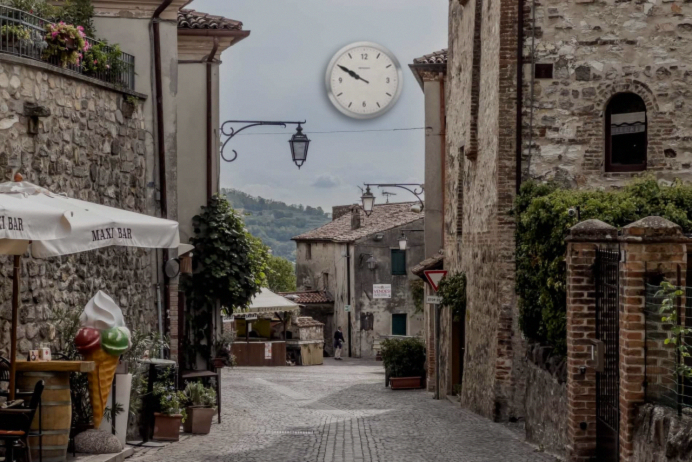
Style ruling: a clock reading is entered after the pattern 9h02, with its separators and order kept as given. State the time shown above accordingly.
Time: 9h50
